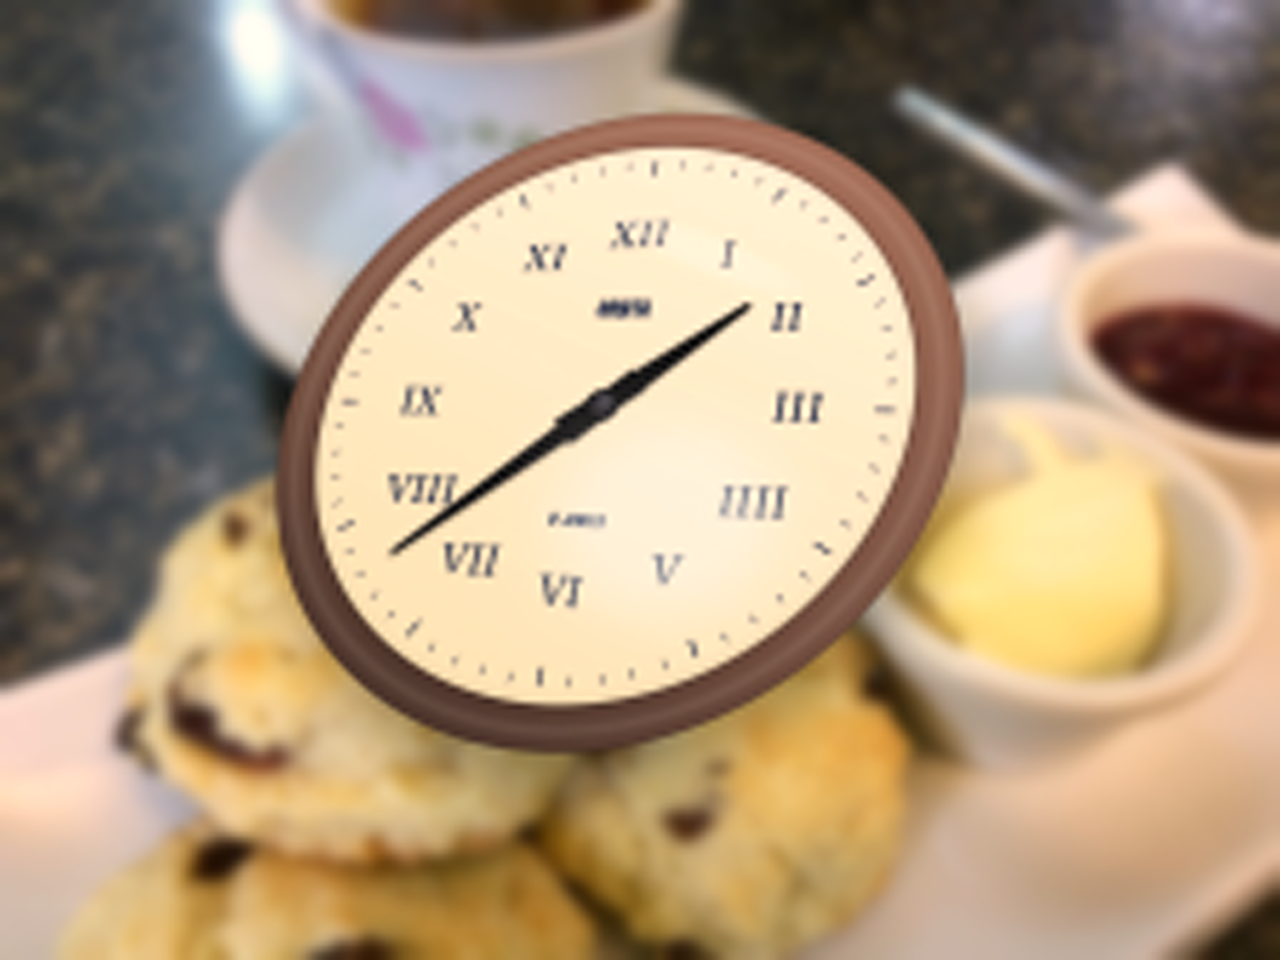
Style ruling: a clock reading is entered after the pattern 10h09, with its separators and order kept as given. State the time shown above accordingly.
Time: 1h38
